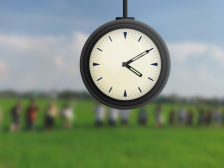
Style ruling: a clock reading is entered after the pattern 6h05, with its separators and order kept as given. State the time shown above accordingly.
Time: 4h10
